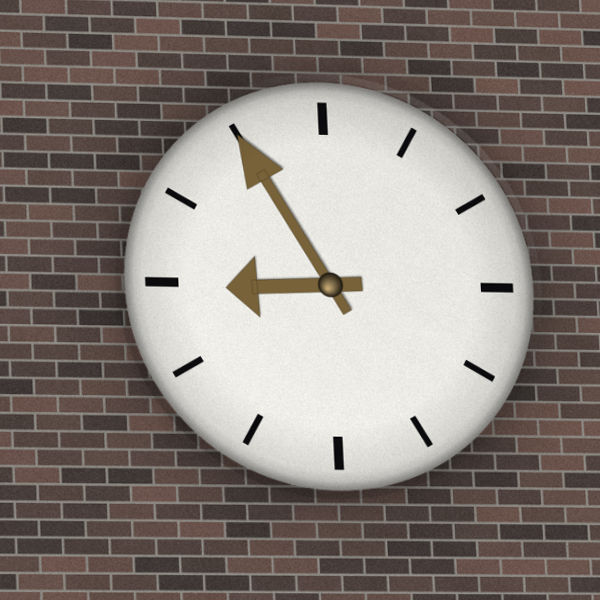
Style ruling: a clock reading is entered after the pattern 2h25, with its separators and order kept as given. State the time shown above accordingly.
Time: 8h55
